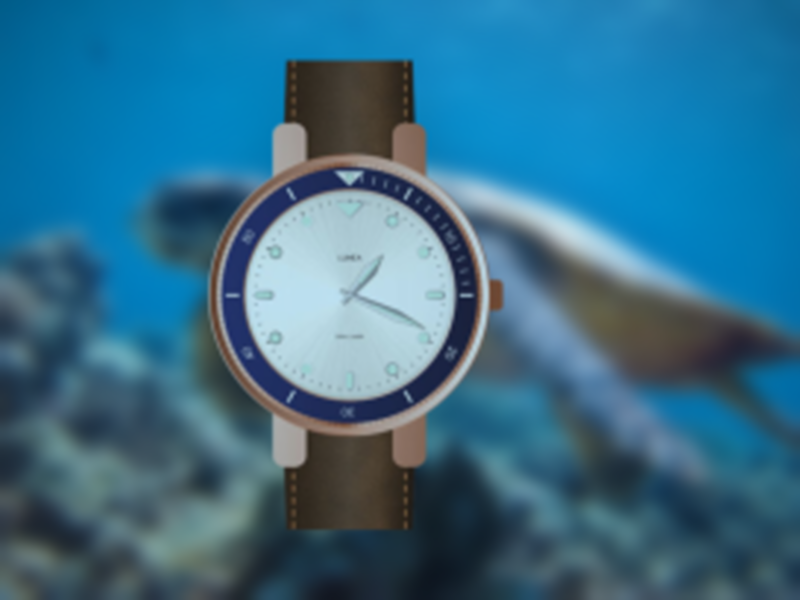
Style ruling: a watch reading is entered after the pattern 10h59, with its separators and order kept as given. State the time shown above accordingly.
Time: 1h19
